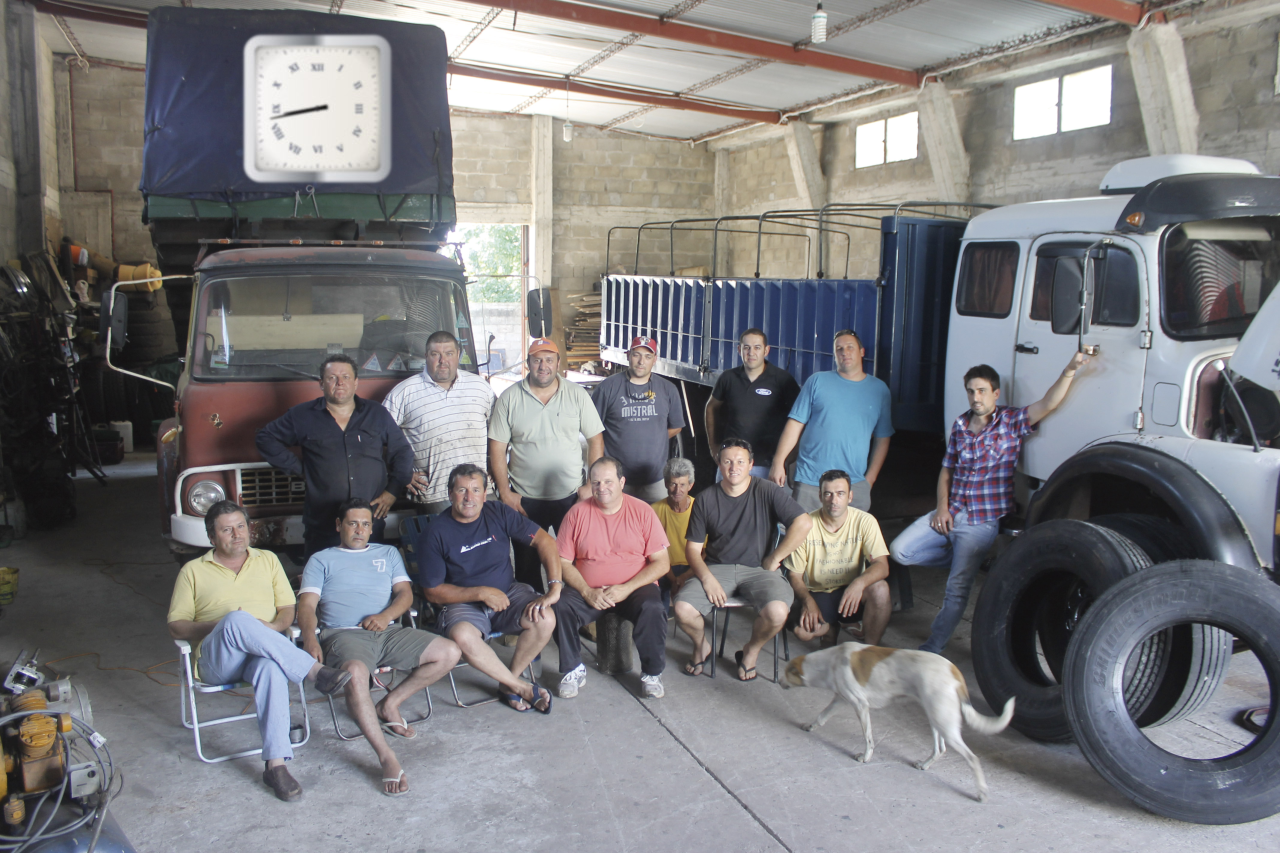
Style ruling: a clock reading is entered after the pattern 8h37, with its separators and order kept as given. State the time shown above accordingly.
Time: 8h43
